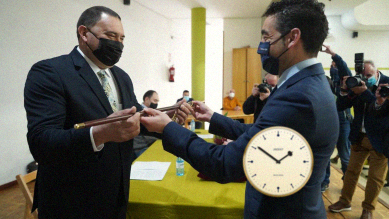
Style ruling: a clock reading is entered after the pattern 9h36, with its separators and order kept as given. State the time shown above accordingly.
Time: 1h51
